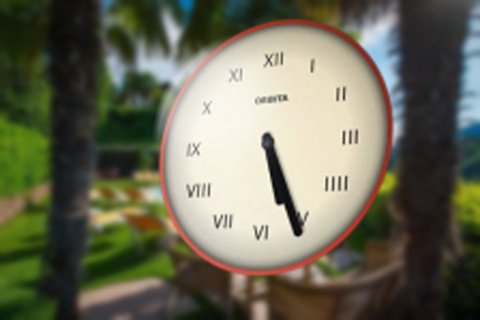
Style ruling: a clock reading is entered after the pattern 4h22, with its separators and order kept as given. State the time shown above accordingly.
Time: 5h26
